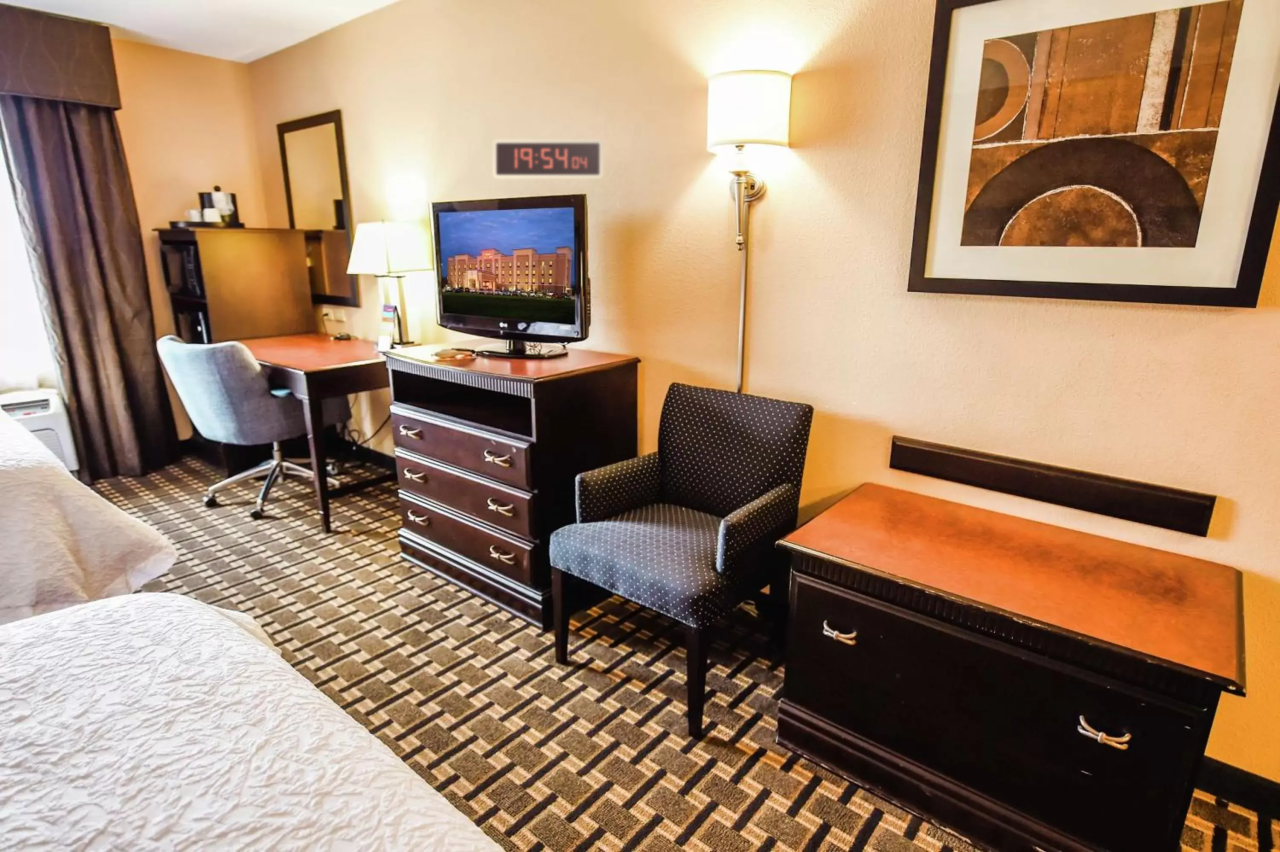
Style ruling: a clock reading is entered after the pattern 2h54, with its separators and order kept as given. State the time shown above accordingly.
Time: 19h54
